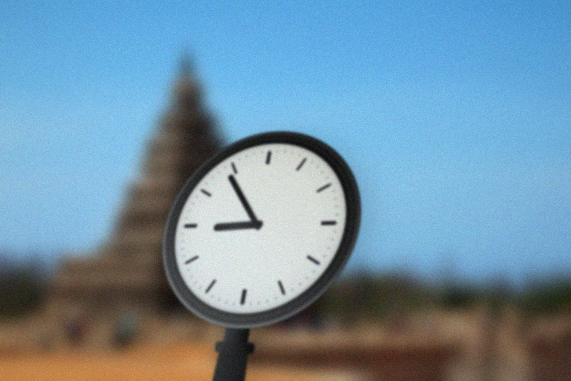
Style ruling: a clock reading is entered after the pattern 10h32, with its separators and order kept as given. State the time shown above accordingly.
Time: 8h54
